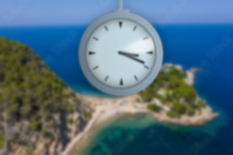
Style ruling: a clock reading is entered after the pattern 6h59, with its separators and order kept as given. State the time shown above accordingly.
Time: 3h19
